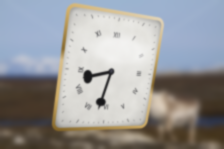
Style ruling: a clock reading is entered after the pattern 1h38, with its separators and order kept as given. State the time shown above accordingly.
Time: 8h32
